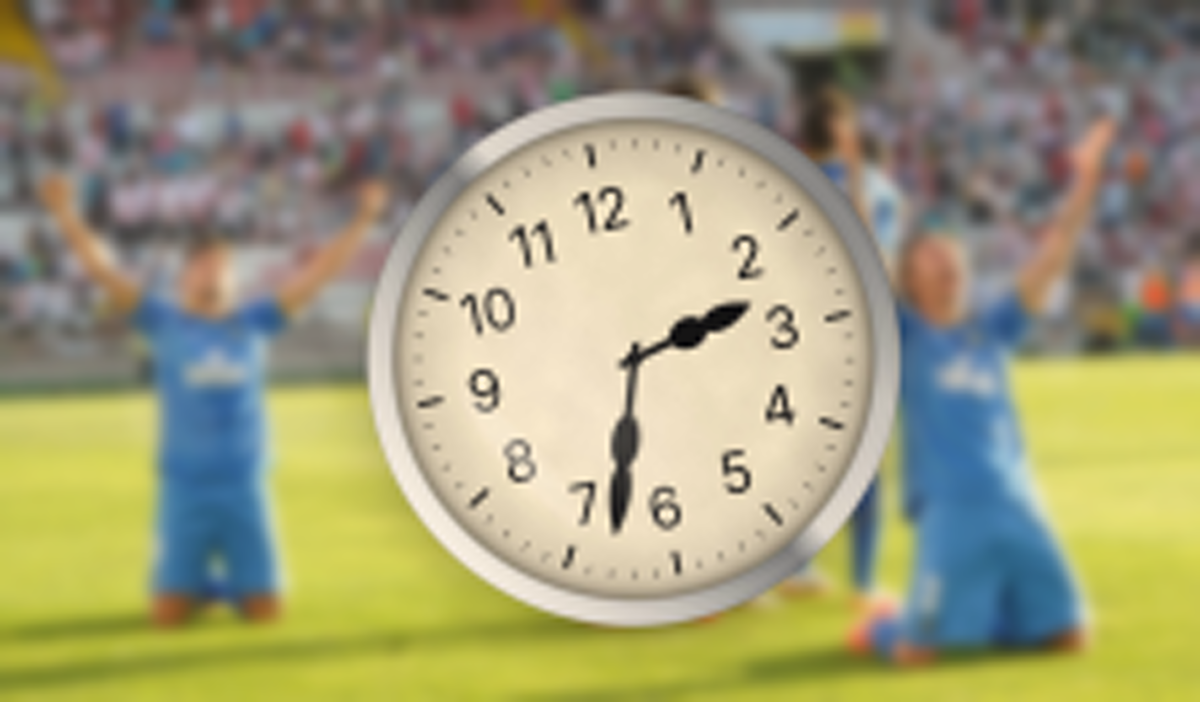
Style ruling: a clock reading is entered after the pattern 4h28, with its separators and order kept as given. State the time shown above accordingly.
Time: 2h33
